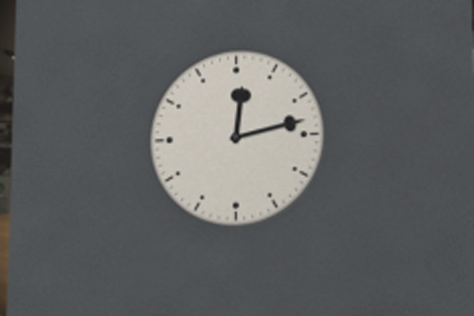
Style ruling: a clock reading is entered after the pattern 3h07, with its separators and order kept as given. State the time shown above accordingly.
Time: 12h13
